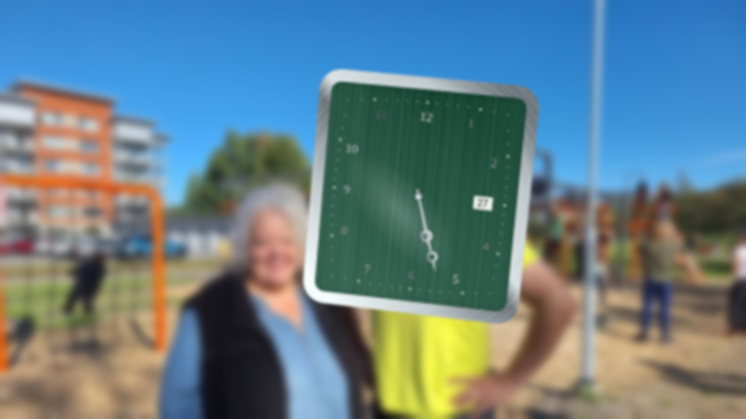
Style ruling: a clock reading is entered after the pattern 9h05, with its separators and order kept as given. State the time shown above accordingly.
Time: 5h27
